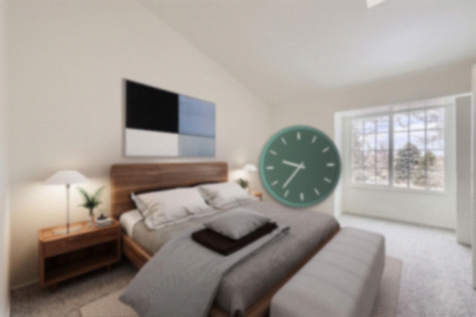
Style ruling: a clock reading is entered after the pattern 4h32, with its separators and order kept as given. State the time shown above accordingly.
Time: 9h37
